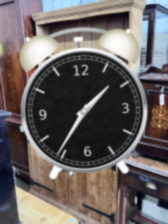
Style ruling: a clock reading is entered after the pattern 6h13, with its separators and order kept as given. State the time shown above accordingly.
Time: 1h36
